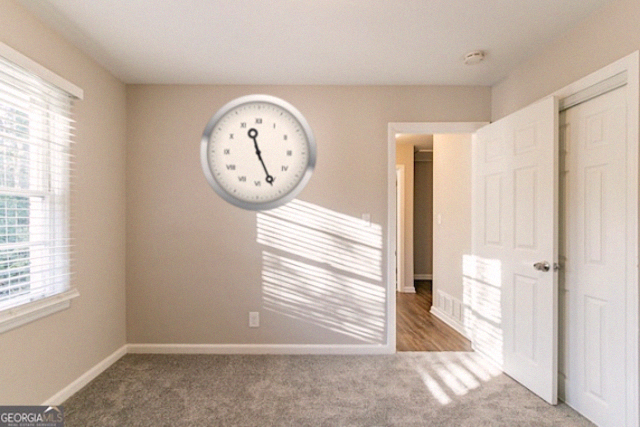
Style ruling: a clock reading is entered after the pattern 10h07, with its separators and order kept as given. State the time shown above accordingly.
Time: 11h26
